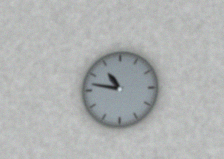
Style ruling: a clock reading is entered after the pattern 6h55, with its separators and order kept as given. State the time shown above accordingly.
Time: 10h47
